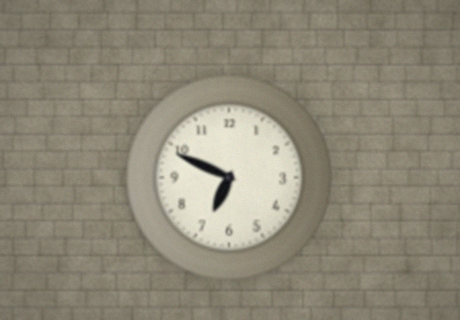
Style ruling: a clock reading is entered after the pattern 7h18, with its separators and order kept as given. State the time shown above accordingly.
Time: 6h49
